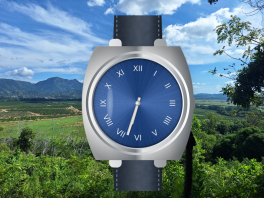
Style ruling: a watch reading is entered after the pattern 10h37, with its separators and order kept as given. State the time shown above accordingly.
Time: 6h33
